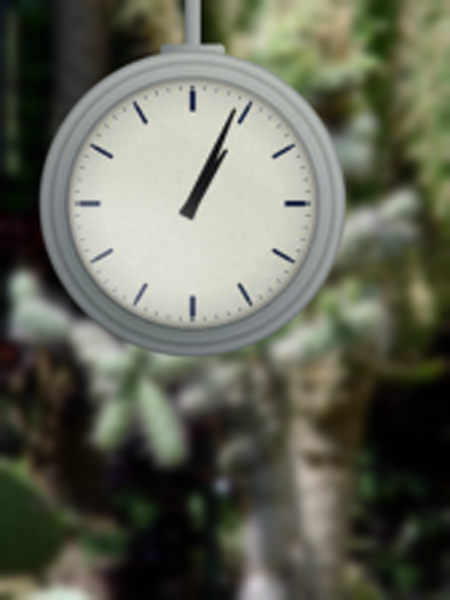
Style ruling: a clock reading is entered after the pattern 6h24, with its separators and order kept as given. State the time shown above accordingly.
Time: 1h04
